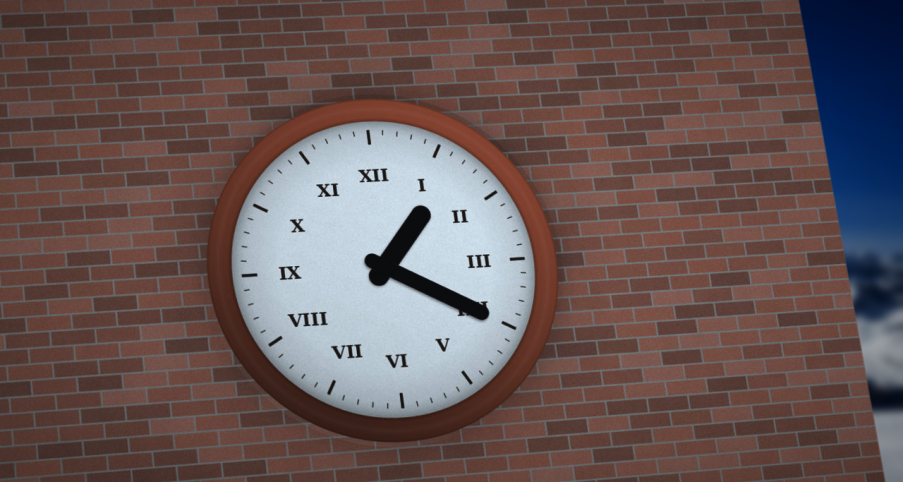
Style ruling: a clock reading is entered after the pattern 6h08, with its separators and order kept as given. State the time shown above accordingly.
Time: 1h20
